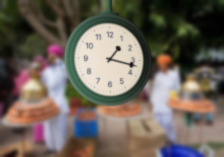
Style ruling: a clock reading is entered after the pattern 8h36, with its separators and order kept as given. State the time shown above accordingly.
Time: 1h17
